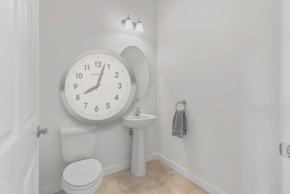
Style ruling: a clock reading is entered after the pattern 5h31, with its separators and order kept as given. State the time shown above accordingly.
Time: 8h03
